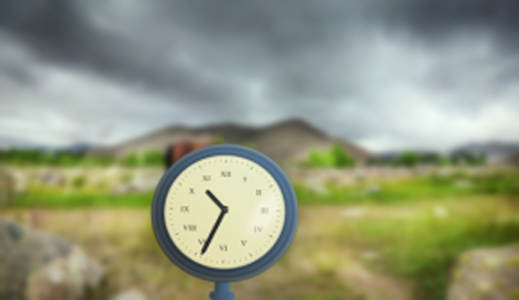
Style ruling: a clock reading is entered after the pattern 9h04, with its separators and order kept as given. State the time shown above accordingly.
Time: 10h34
